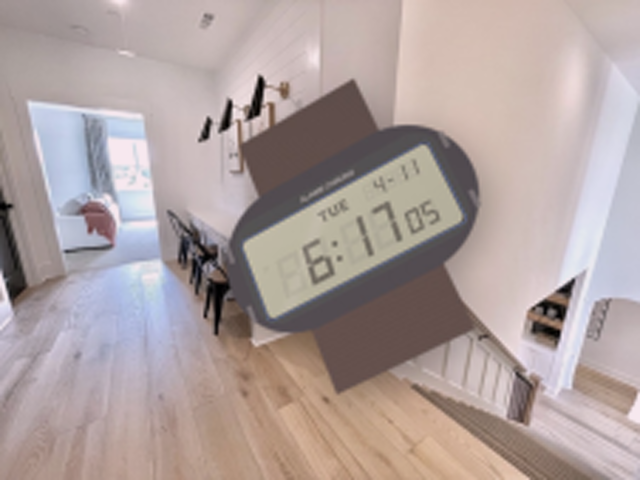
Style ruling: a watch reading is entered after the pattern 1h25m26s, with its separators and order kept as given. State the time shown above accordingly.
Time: 6h17m05s
